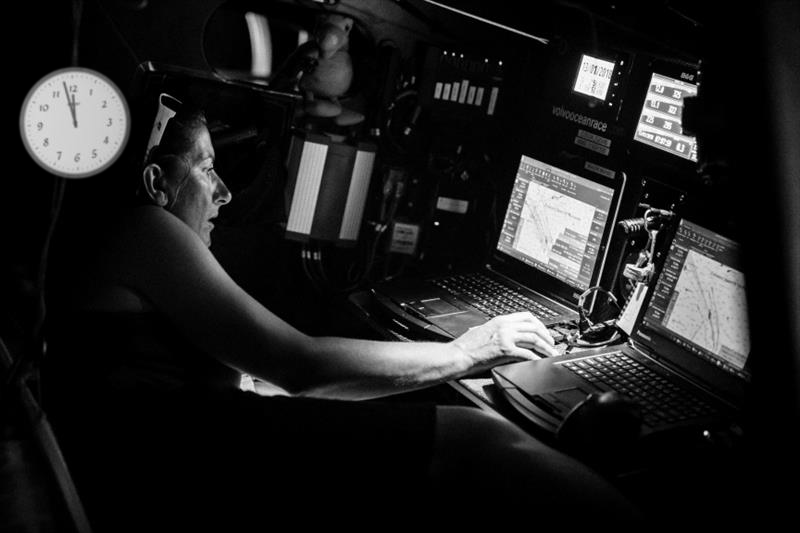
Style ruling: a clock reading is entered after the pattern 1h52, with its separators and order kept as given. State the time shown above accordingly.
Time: 11h58
